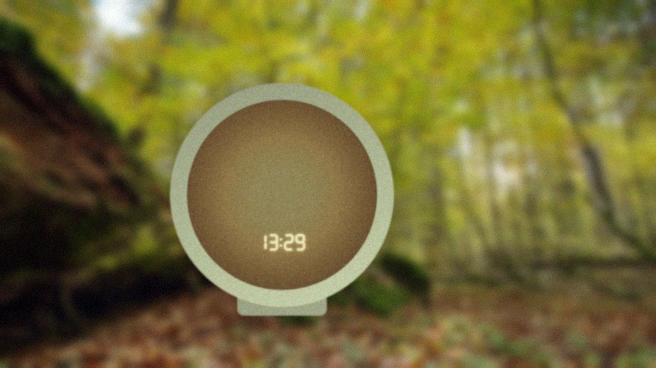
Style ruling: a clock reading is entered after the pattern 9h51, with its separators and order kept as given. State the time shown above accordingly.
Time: 13h29
